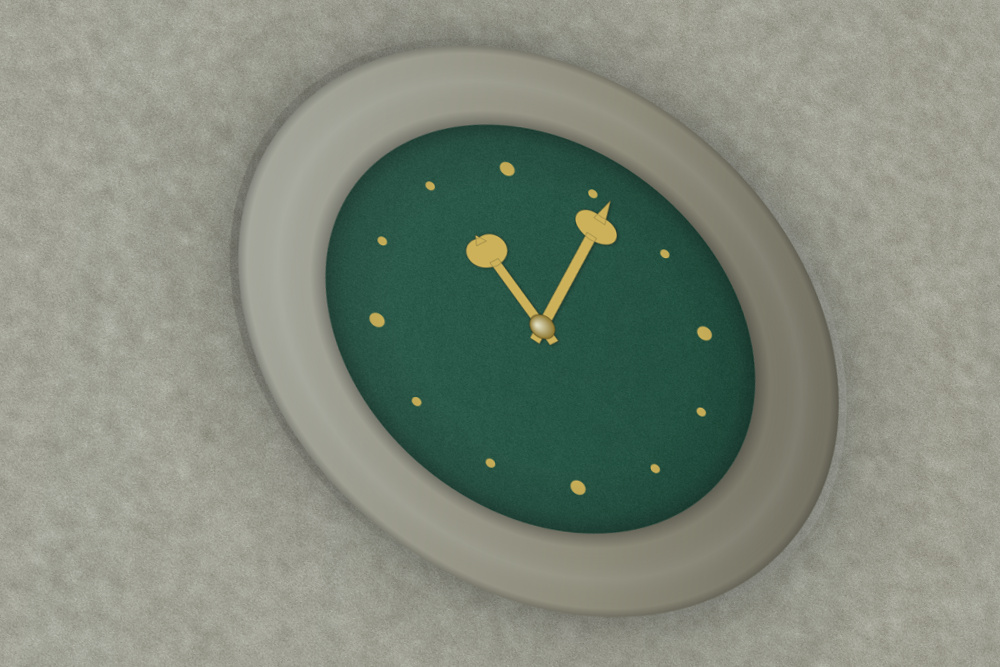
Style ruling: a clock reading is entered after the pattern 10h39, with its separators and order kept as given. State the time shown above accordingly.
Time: 11h06
